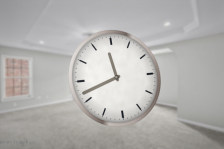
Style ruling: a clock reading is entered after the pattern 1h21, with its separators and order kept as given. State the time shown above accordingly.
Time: 11h42
